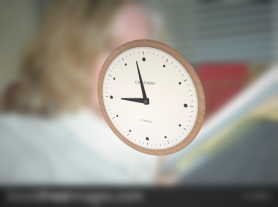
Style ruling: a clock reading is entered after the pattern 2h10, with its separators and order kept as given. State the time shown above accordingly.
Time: 8h58
